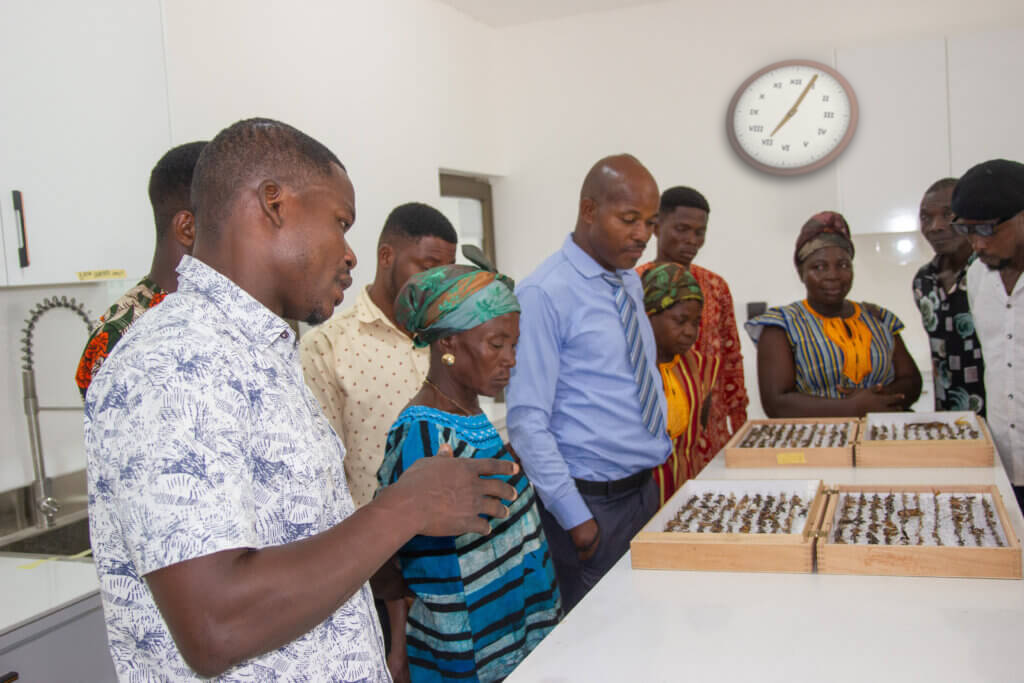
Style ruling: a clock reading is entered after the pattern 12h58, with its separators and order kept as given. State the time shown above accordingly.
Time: 7h04
